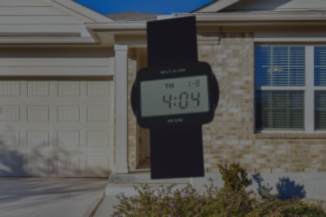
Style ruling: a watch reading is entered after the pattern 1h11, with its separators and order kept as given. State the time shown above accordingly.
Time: 4h04
